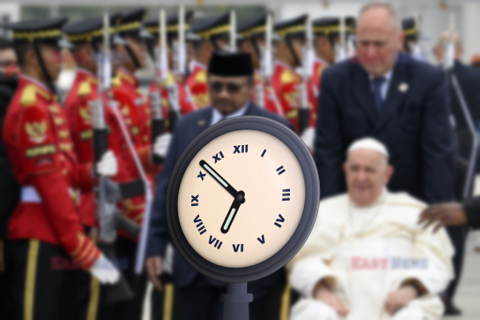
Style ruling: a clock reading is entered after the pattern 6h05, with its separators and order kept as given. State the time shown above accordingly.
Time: 6h52
